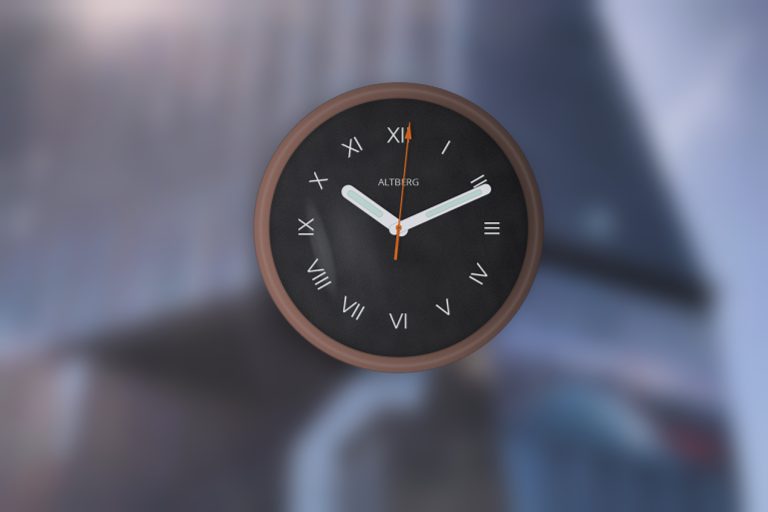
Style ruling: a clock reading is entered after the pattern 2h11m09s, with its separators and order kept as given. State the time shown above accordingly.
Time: 10h11m01s
